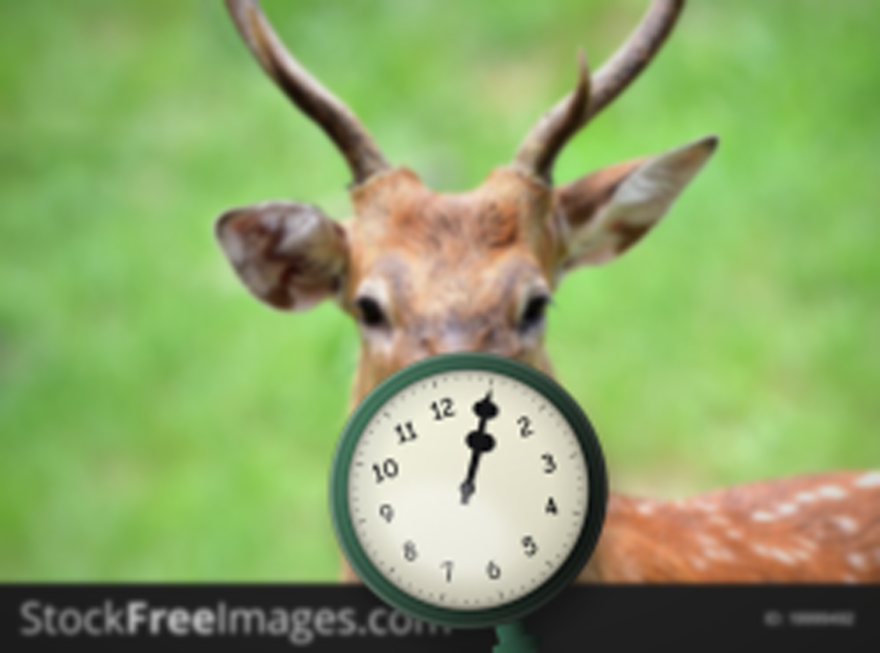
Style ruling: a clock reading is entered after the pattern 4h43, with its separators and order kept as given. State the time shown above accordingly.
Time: 1h05
